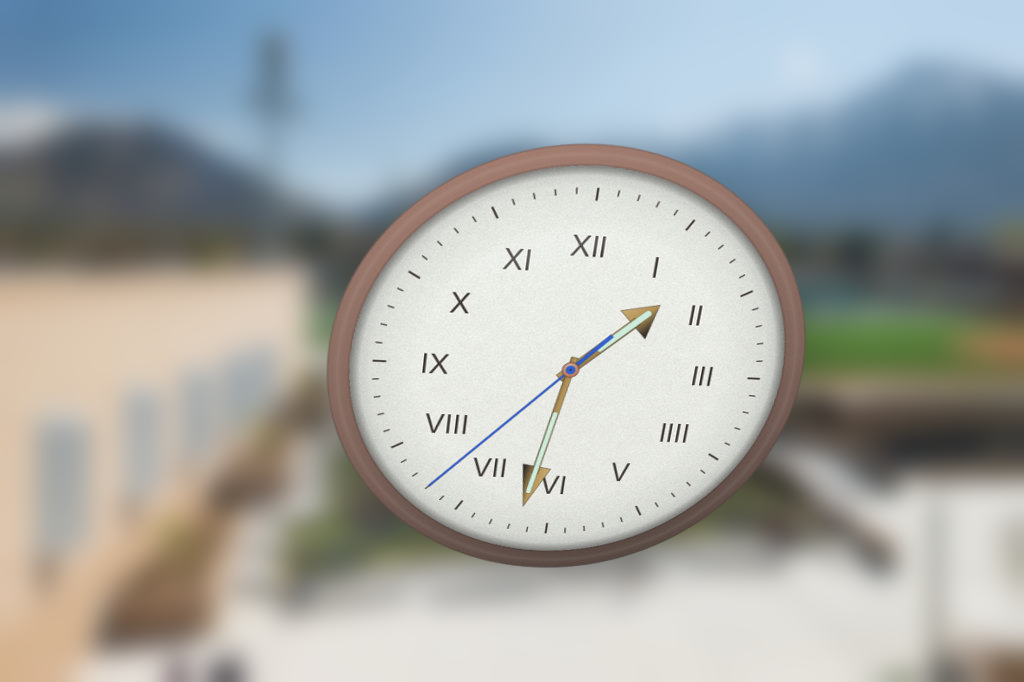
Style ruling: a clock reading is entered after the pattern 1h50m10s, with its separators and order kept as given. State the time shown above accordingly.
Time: 1h31m37s
